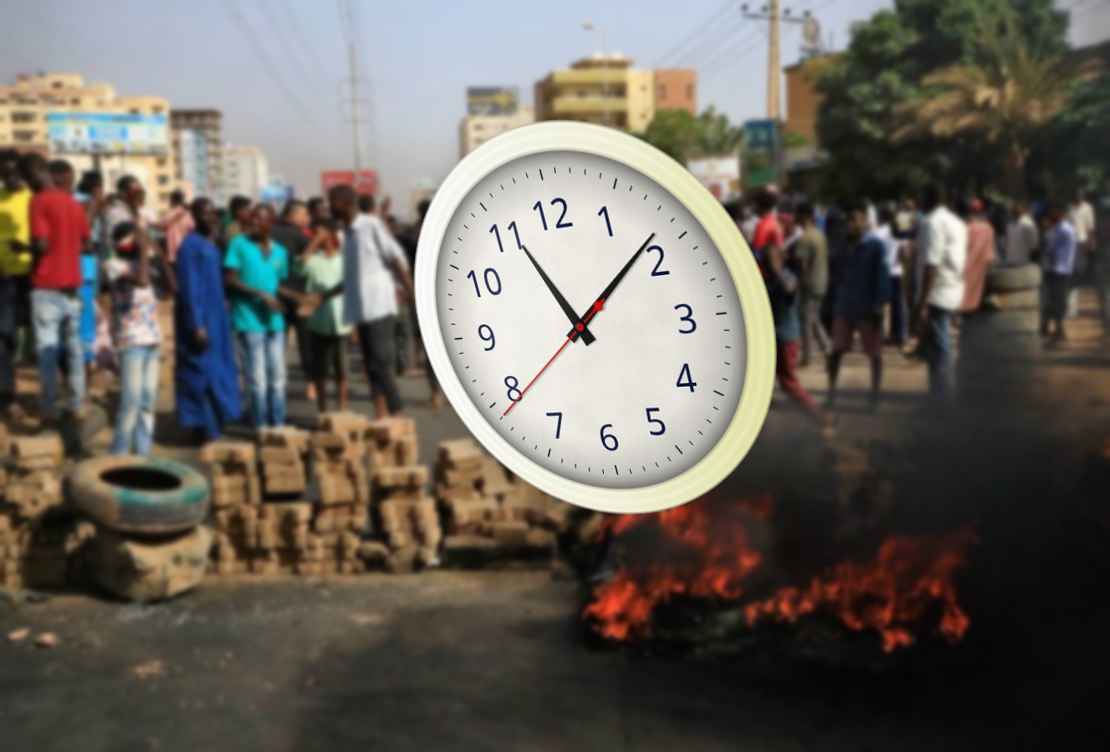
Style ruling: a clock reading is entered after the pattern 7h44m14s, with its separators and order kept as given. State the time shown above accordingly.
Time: 11h08m39s
